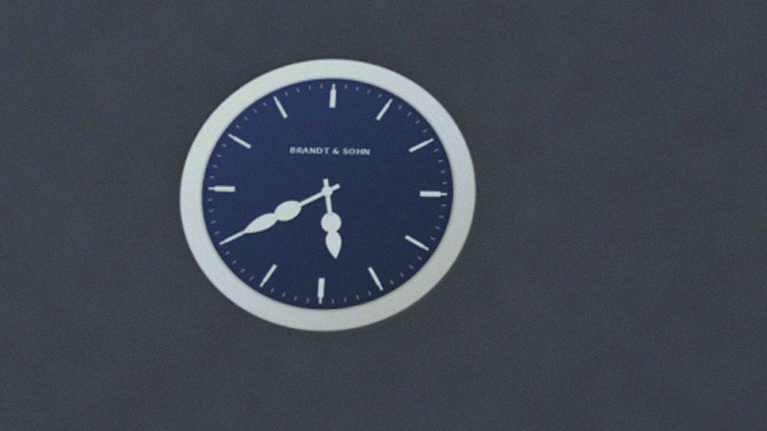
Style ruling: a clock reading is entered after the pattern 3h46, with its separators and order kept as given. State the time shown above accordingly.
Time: 5h40
